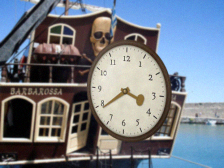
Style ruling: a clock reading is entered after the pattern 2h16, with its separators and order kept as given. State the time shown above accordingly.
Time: 3h39
